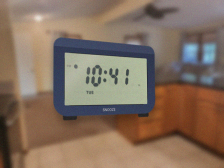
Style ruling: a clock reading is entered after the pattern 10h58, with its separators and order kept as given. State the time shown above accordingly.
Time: 10h41
